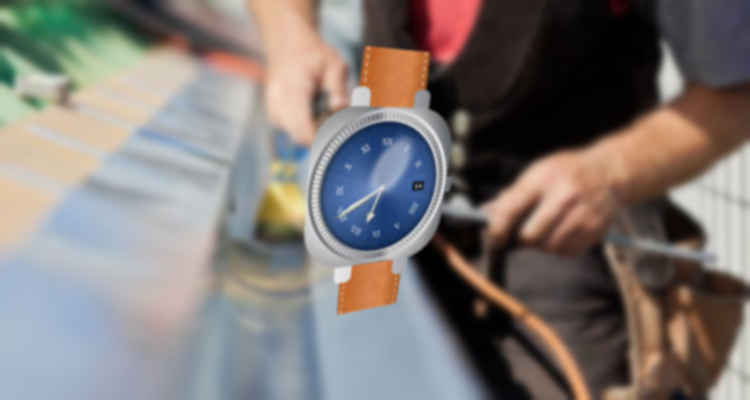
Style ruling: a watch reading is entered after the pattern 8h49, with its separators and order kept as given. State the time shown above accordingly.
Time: 6h40
